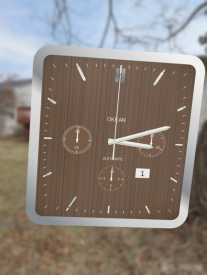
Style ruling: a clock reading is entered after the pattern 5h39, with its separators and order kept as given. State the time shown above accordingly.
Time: 3h12
